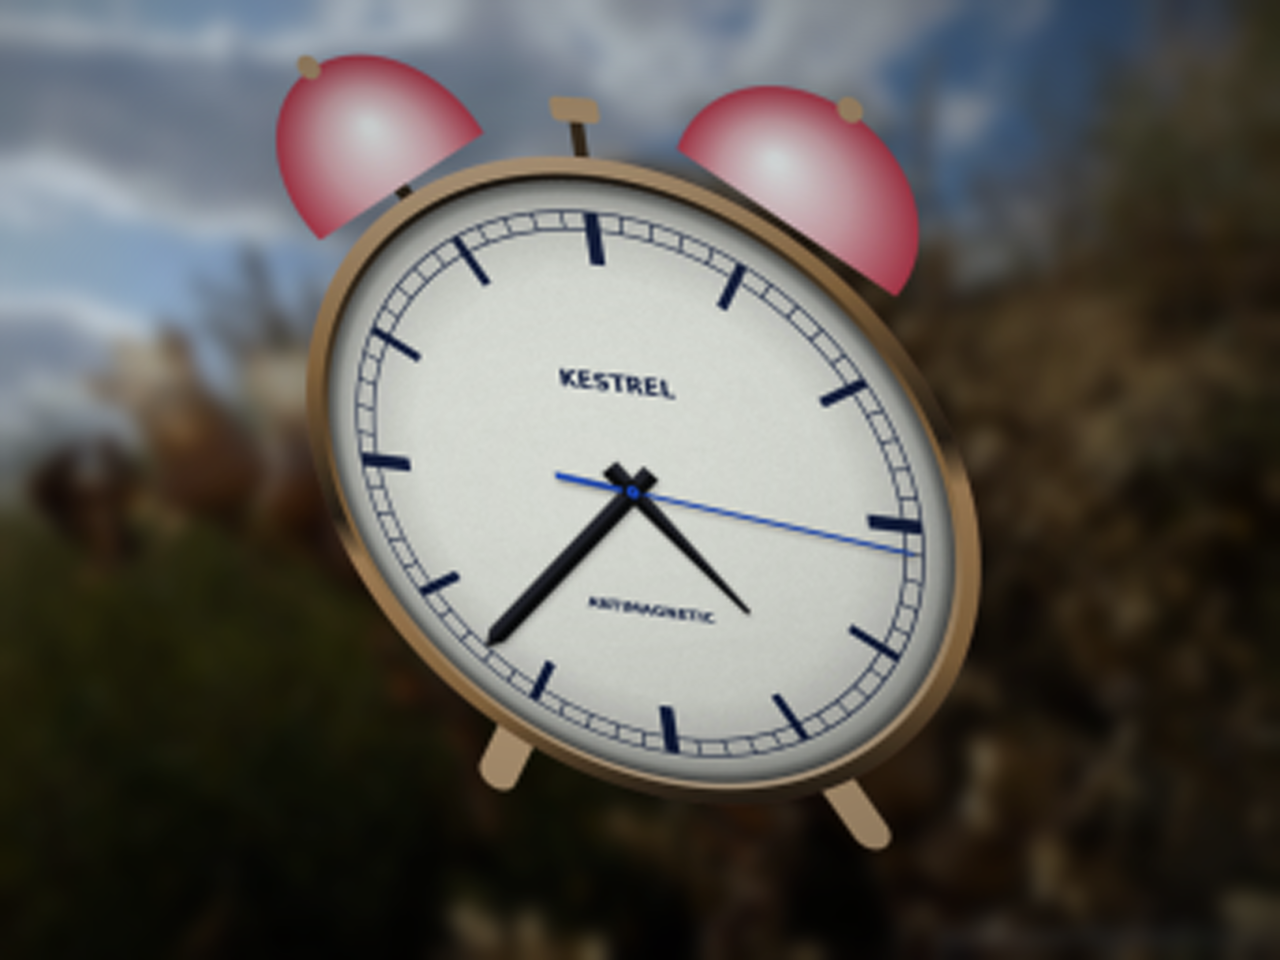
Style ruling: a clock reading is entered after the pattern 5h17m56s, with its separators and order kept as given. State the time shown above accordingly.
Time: 4h37m16s
